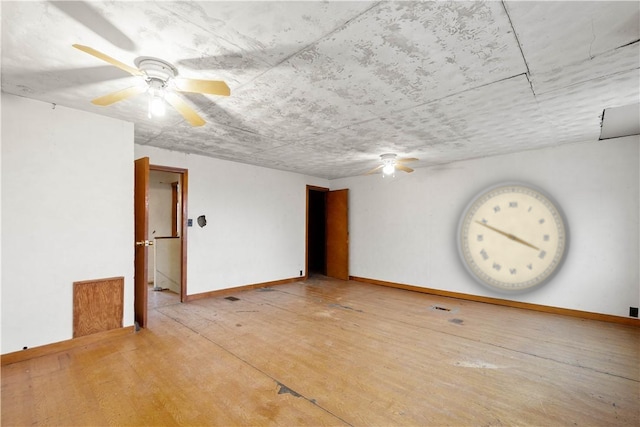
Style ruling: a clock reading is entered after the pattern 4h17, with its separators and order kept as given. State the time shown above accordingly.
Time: 3h49
